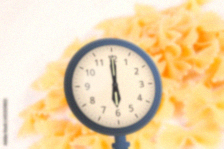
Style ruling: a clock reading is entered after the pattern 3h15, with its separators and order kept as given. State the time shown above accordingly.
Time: 6h00
